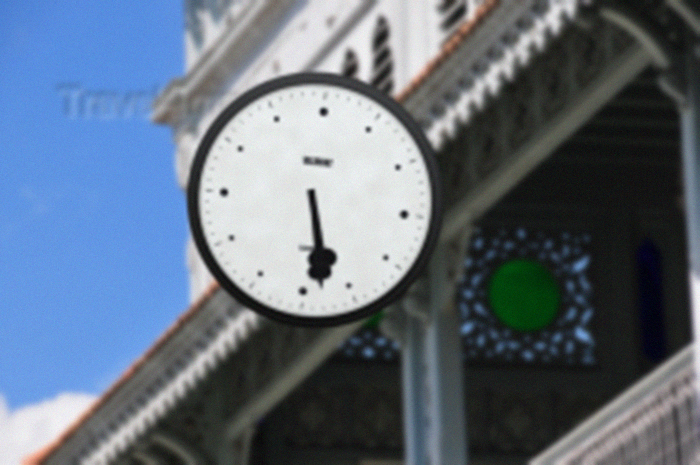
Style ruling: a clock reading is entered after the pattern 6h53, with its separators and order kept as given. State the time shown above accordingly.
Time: 5h28
